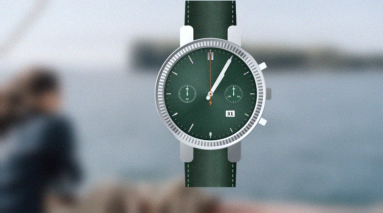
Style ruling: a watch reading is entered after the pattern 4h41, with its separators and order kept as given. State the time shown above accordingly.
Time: 1h05
